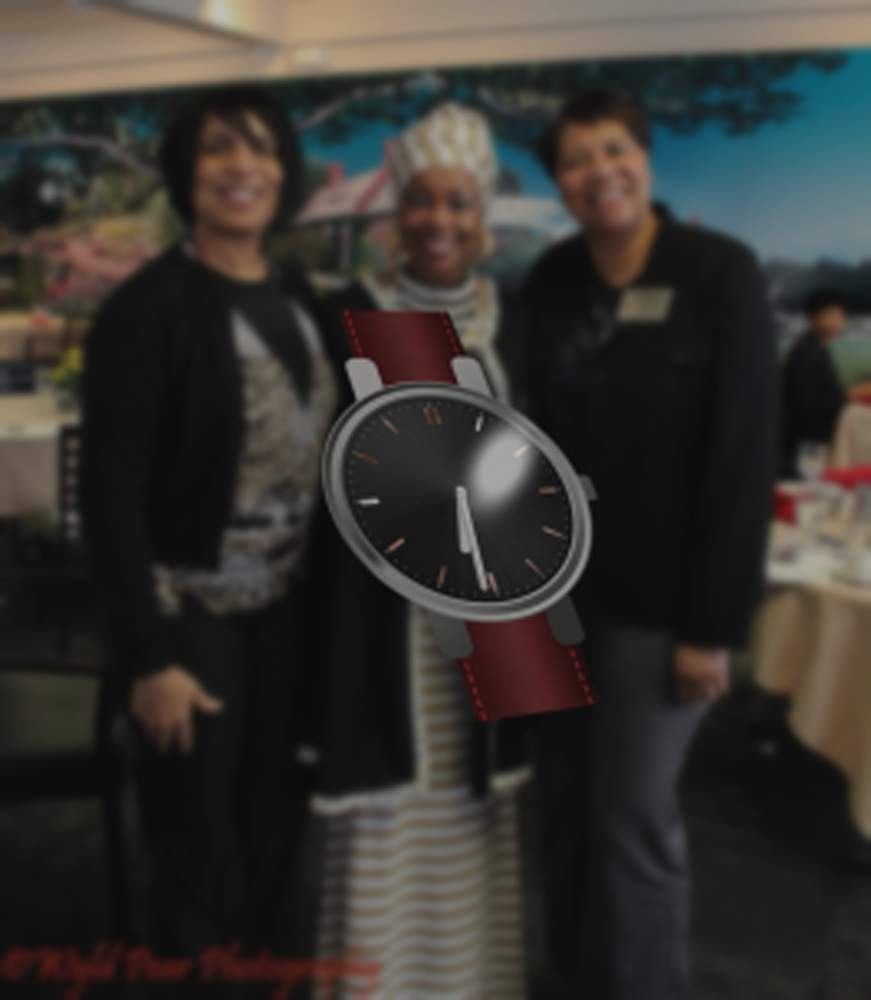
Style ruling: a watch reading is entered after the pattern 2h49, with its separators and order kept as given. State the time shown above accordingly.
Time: 6h31
